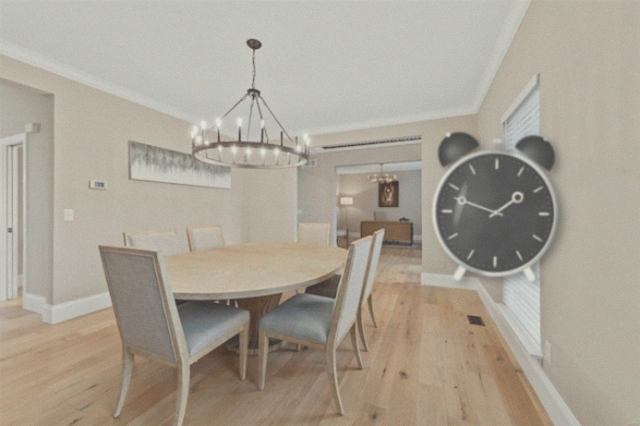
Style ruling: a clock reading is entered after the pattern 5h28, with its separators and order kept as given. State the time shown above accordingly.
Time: 1h48
